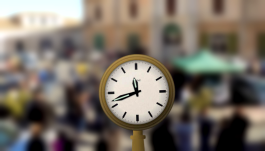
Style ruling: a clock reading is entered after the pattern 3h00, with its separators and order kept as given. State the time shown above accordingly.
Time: 11h42
